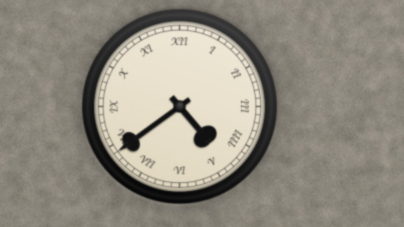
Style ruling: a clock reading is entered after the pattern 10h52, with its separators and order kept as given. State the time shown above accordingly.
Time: 4h39
